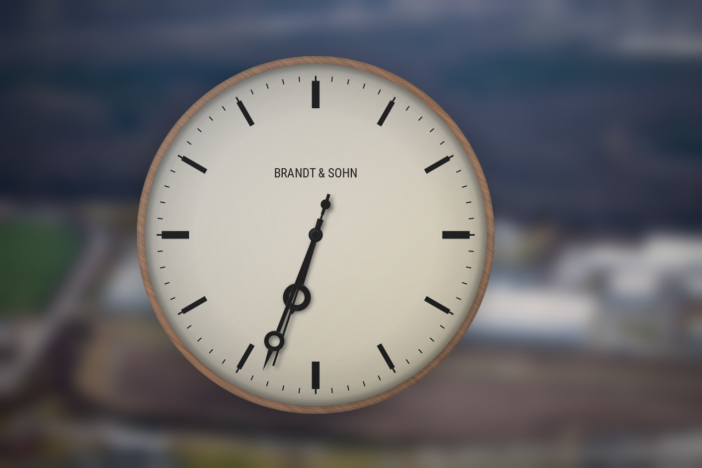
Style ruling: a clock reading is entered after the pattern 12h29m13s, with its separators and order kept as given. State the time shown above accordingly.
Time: 6h33m33s
